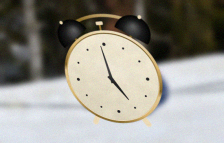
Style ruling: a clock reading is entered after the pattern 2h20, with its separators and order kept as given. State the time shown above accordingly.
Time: 4h59
